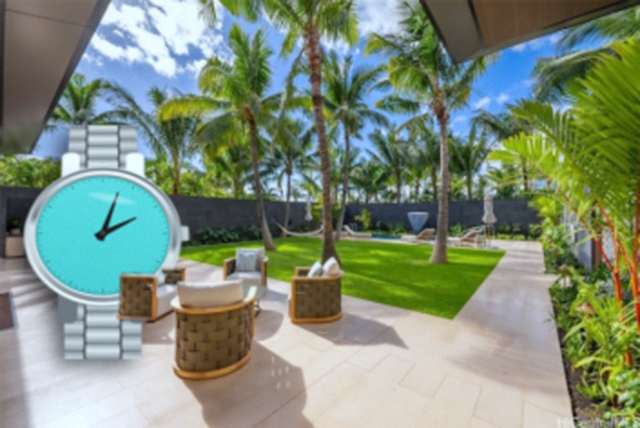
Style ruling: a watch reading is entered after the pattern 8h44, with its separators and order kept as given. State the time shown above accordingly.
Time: 2h03
